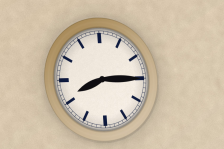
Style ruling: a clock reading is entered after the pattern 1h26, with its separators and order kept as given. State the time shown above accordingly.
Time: 8h15
